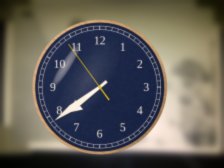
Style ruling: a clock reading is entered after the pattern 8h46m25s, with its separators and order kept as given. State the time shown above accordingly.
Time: 7h38m54s
